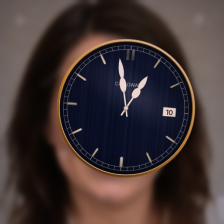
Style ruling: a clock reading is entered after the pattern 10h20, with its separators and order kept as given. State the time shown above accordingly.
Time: 12h58
